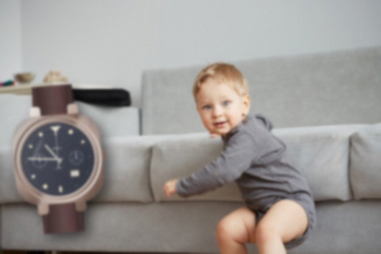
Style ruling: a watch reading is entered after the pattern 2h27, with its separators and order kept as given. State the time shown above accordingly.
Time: 10h46
